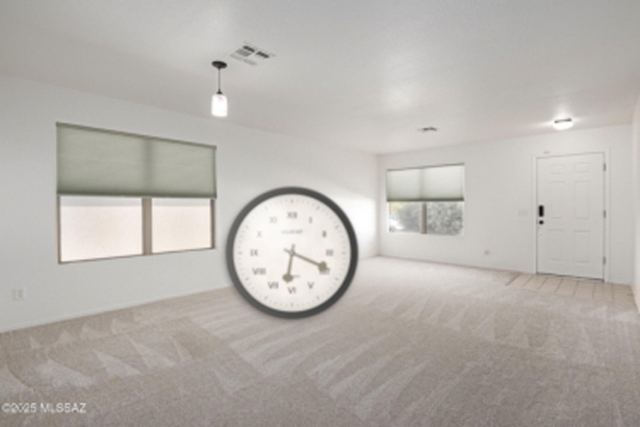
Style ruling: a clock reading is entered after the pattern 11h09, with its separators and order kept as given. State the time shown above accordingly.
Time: 6h19
